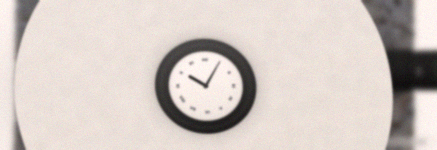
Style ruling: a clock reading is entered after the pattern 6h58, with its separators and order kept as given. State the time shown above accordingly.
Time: 10h05
